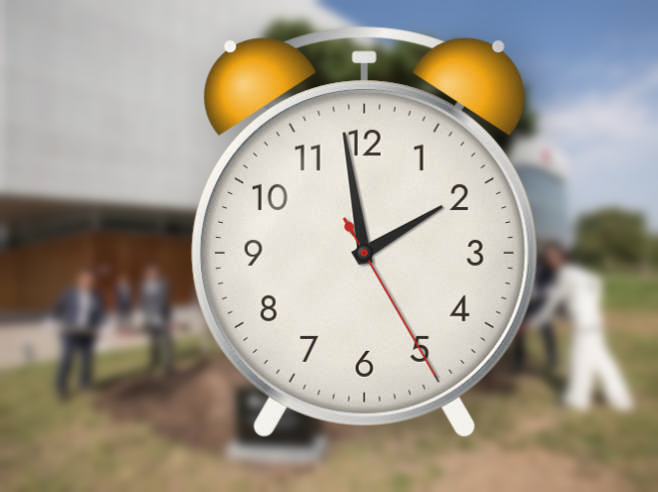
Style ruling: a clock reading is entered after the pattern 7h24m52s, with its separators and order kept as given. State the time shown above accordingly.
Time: 1h58m25s
